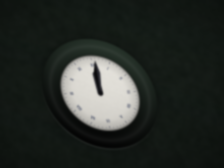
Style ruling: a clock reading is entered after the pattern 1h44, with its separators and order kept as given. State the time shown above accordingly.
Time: 12h01
